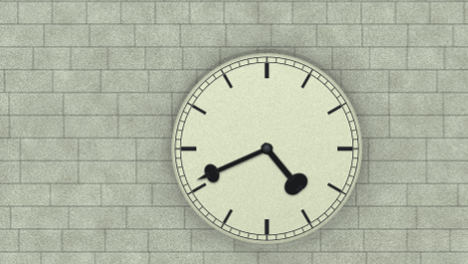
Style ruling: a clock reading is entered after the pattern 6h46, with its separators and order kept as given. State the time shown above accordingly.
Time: 4h41
